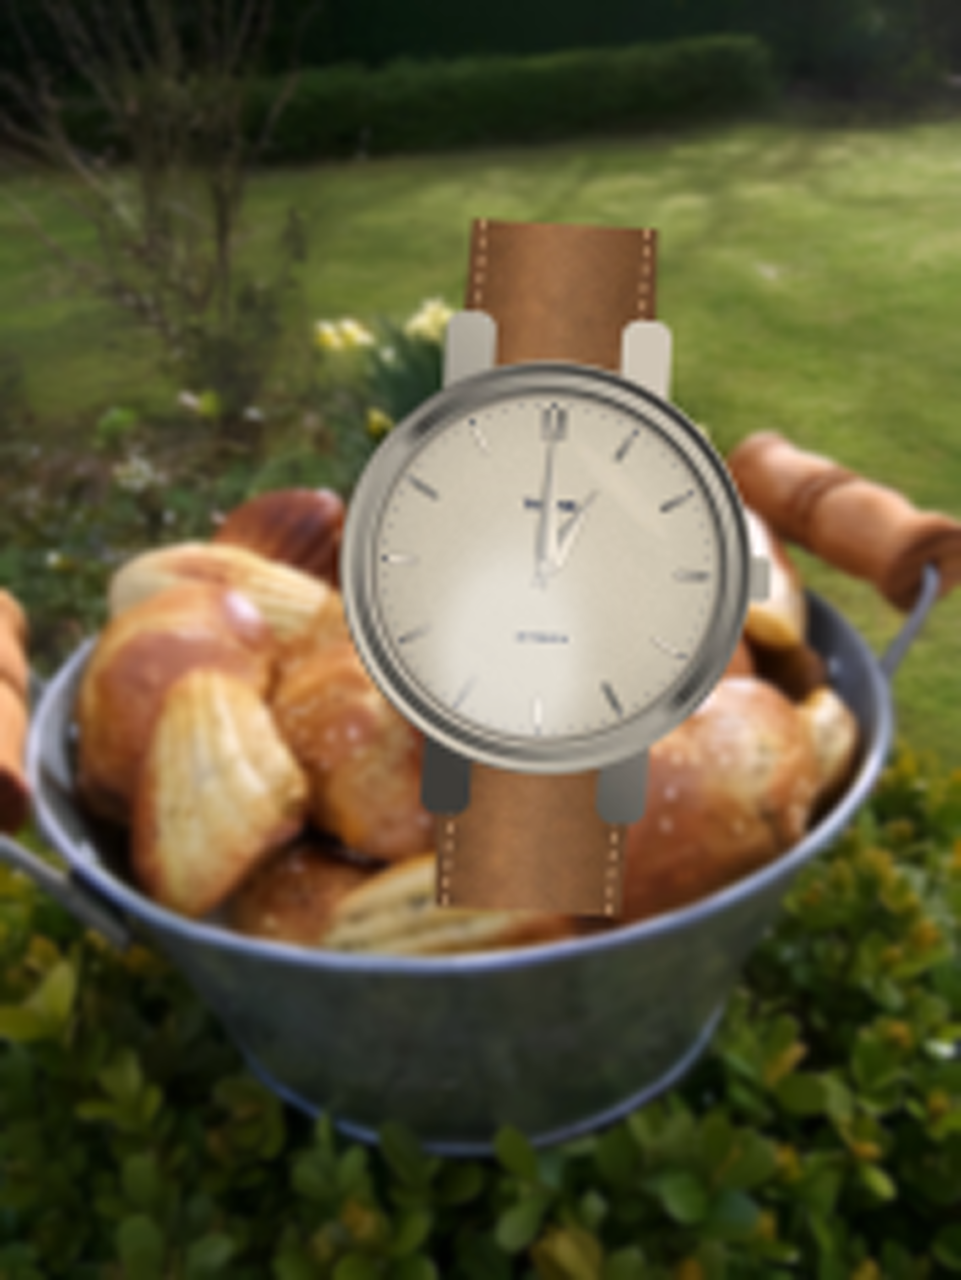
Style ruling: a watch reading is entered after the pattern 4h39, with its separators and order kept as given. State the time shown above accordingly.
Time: 1h00
